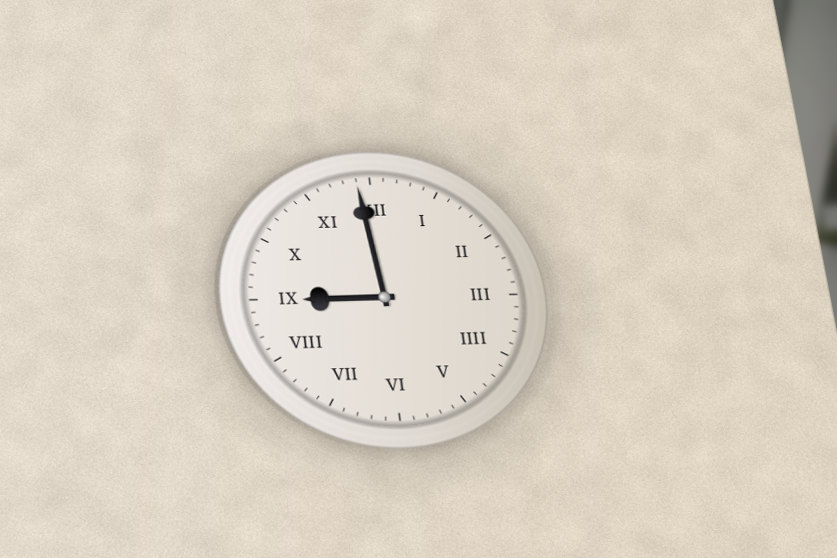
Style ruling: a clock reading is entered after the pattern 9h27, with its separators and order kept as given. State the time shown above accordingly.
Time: 8h59
